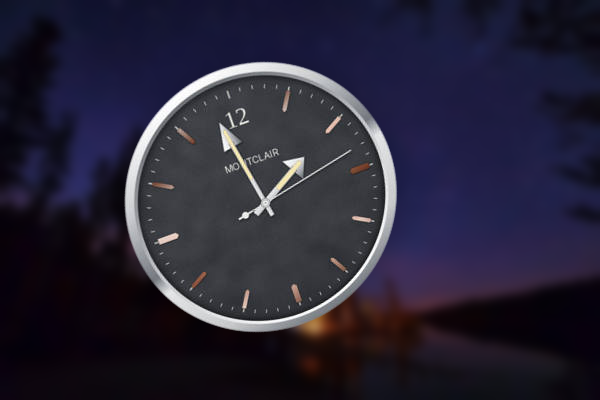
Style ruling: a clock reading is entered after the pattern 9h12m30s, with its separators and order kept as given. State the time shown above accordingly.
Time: 1h58m13s
